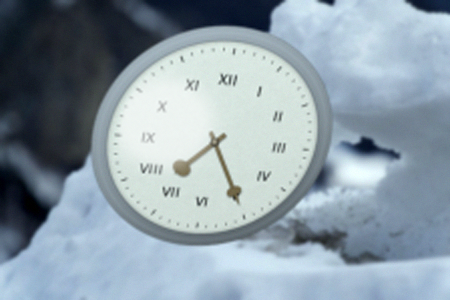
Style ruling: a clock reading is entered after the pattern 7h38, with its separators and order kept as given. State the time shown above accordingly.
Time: 7h25
